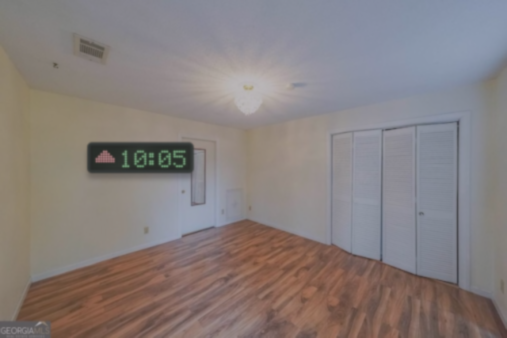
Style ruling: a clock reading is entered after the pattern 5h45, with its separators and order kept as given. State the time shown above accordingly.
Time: 10h05
